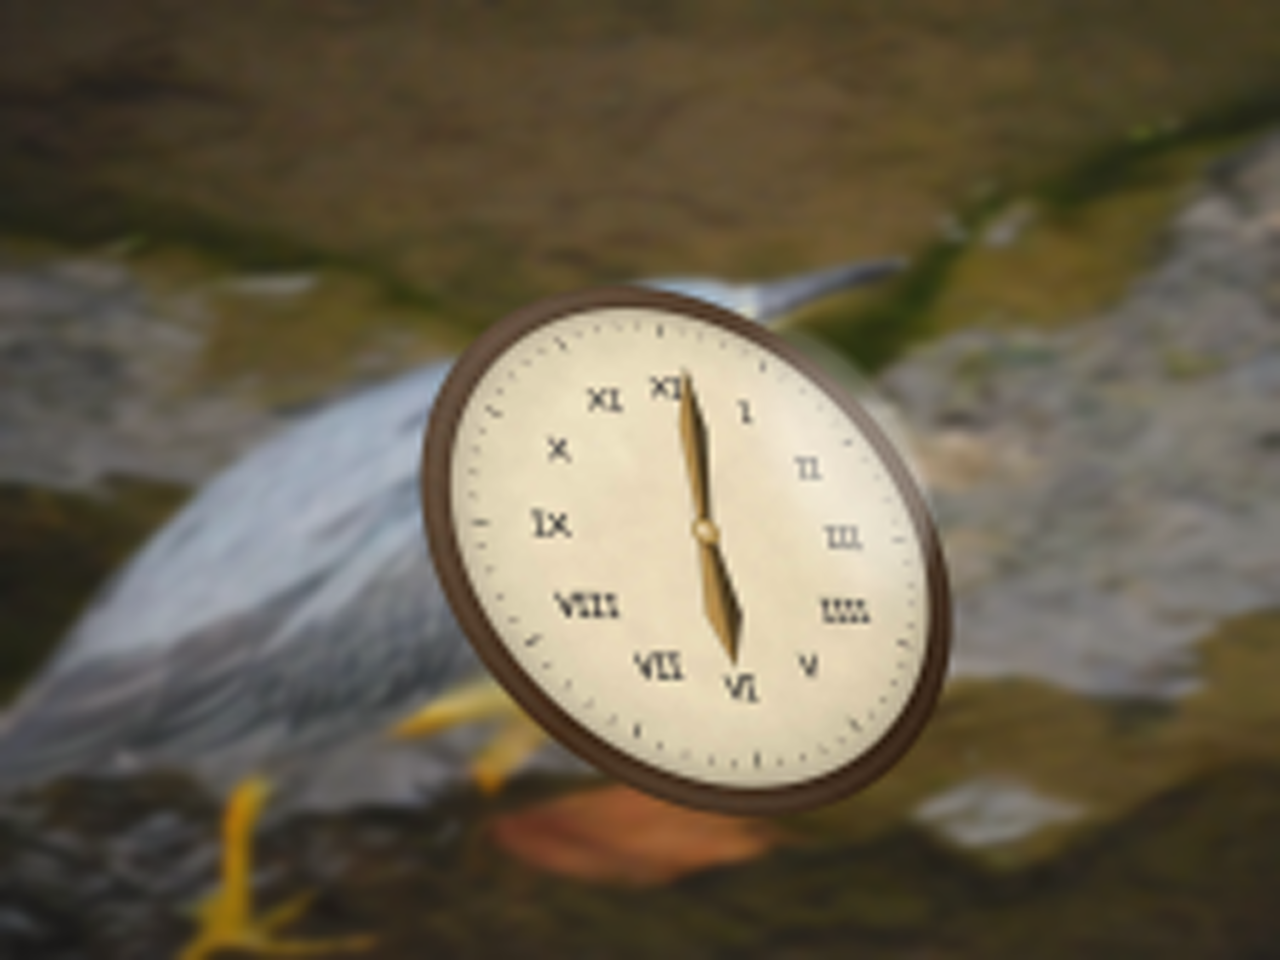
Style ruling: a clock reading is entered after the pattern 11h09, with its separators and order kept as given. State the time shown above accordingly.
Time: 6h01
